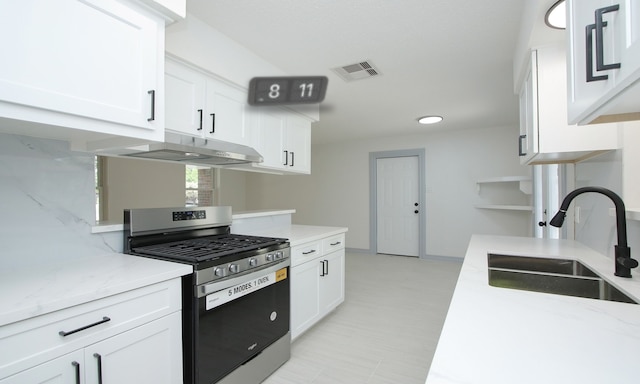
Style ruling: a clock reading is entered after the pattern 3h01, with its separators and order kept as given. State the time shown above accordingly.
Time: 8h11
